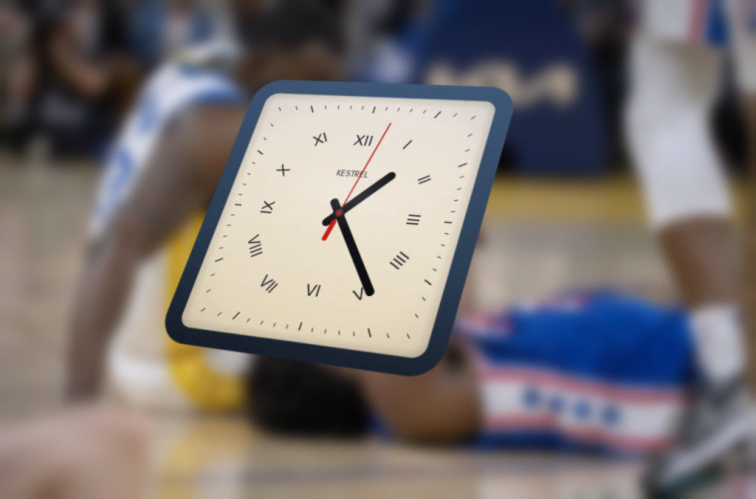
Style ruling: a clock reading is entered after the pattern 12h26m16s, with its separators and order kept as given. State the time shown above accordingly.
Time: 1h24m02s
